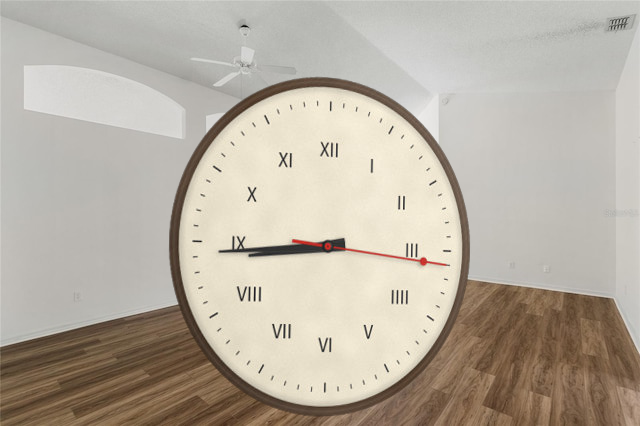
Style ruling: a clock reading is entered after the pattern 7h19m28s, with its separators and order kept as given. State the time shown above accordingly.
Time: 8h44m16s
